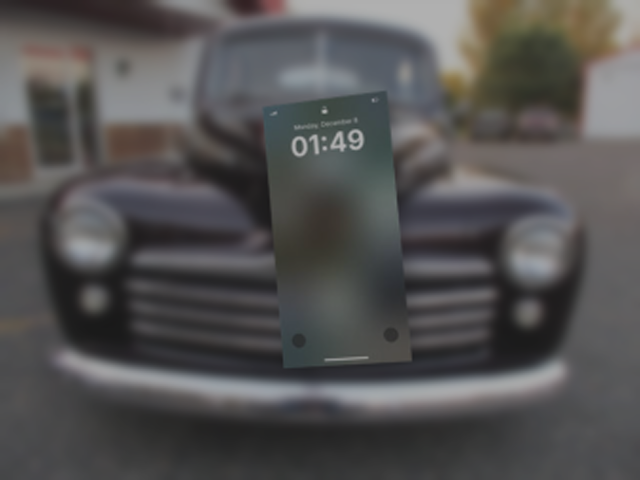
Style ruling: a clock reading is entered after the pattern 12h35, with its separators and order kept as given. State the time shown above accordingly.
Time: 1h49
